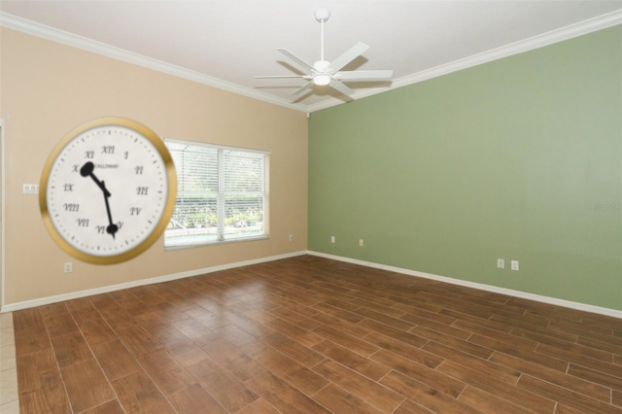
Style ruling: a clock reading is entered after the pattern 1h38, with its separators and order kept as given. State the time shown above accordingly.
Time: 10h27
